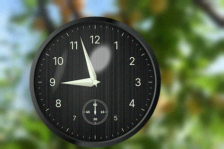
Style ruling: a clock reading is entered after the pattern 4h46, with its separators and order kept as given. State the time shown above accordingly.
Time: 8h57
